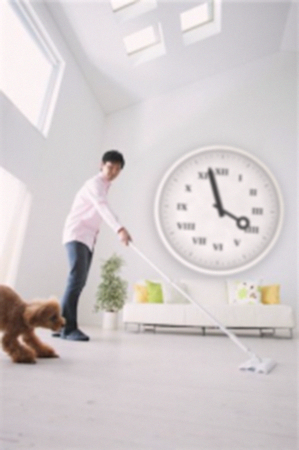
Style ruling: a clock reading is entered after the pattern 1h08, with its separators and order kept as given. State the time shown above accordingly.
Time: 3h57
